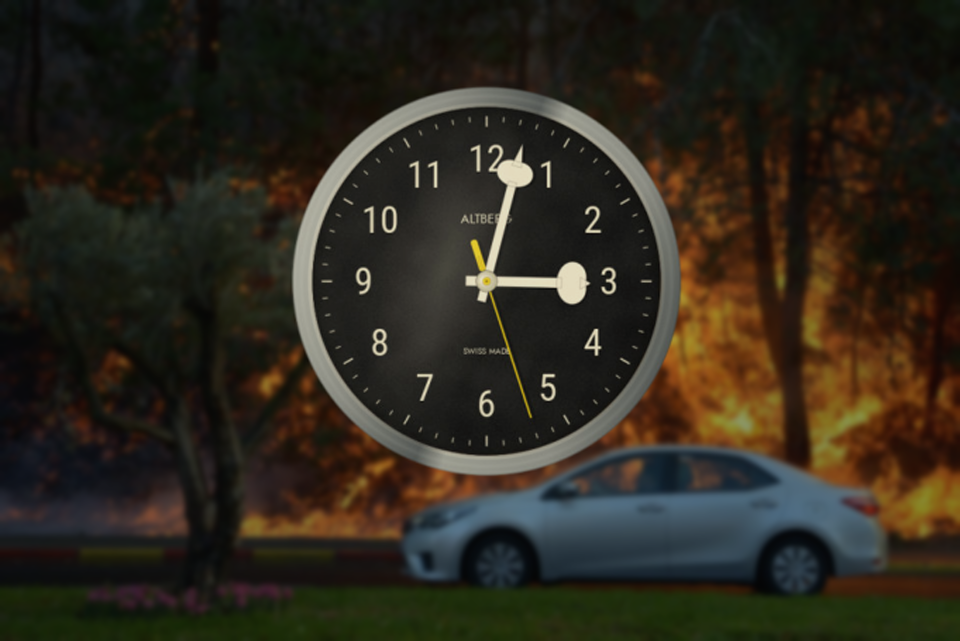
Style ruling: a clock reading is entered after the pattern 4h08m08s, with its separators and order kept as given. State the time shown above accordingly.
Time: 3h02m27s
